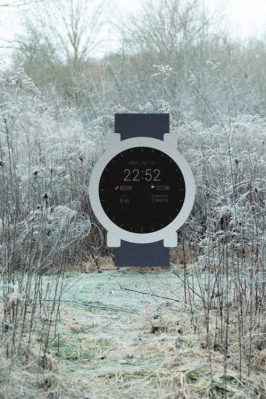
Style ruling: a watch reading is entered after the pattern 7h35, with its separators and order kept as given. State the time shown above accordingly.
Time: 22h52
